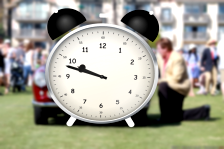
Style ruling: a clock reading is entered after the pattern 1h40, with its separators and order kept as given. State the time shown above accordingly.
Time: 9h48
